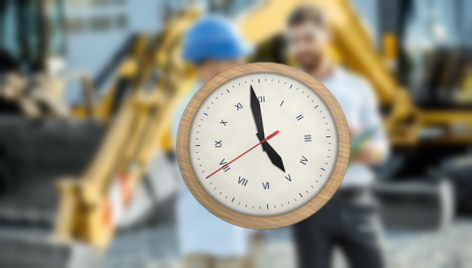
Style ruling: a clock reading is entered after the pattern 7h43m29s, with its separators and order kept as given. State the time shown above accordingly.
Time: 4h58m40s
